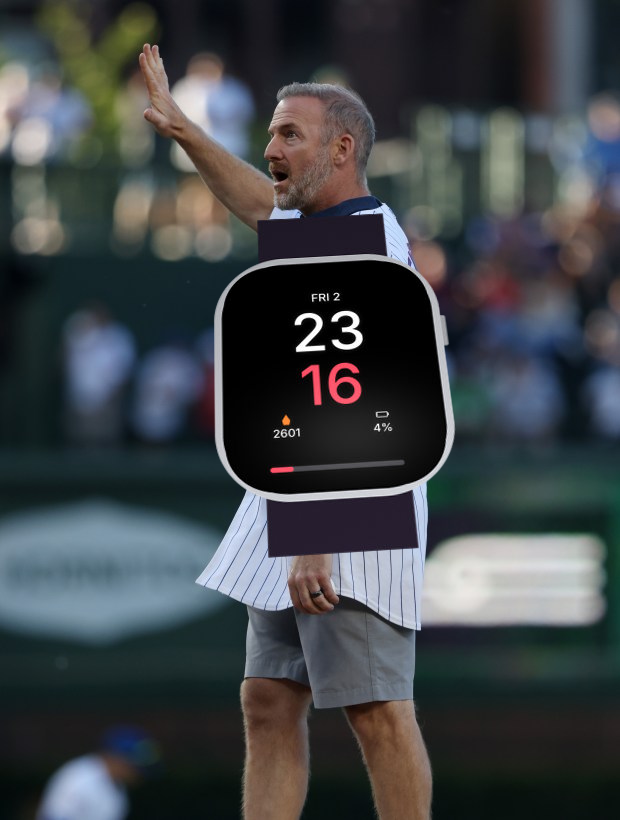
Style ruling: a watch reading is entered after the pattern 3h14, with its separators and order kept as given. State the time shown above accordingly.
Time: 23h16
